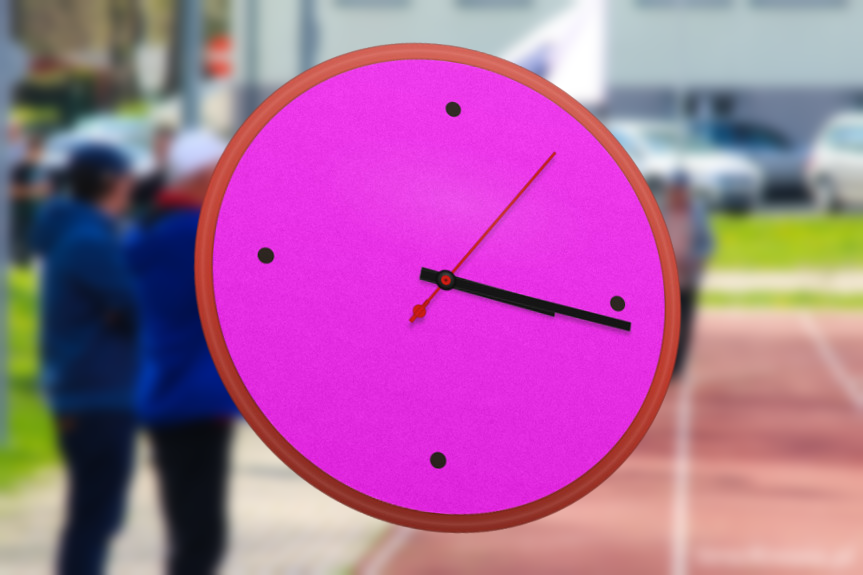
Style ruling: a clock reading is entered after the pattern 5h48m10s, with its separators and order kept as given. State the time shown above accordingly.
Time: 3h16m06s
